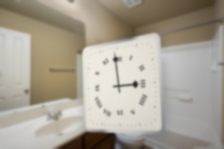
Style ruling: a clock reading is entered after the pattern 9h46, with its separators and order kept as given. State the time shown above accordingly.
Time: 2h59
